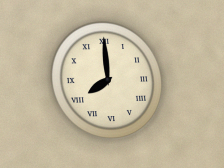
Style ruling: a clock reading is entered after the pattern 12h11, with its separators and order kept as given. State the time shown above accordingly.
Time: 8h00
